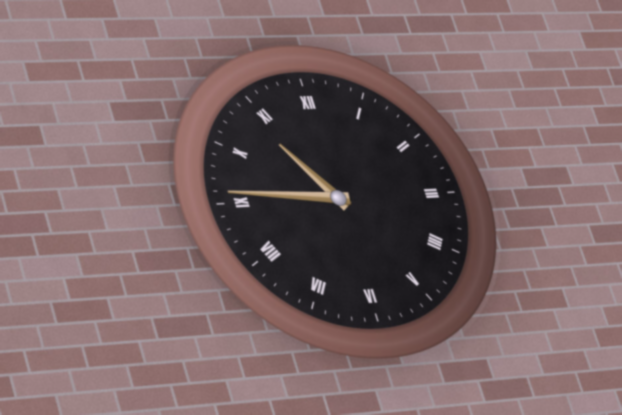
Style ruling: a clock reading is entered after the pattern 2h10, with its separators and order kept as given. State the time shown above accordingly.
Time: 10h46
